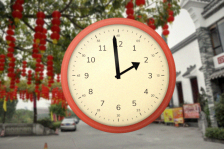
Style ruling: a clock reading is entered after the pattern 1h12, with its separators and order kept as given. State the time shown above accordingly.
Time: 1h59
